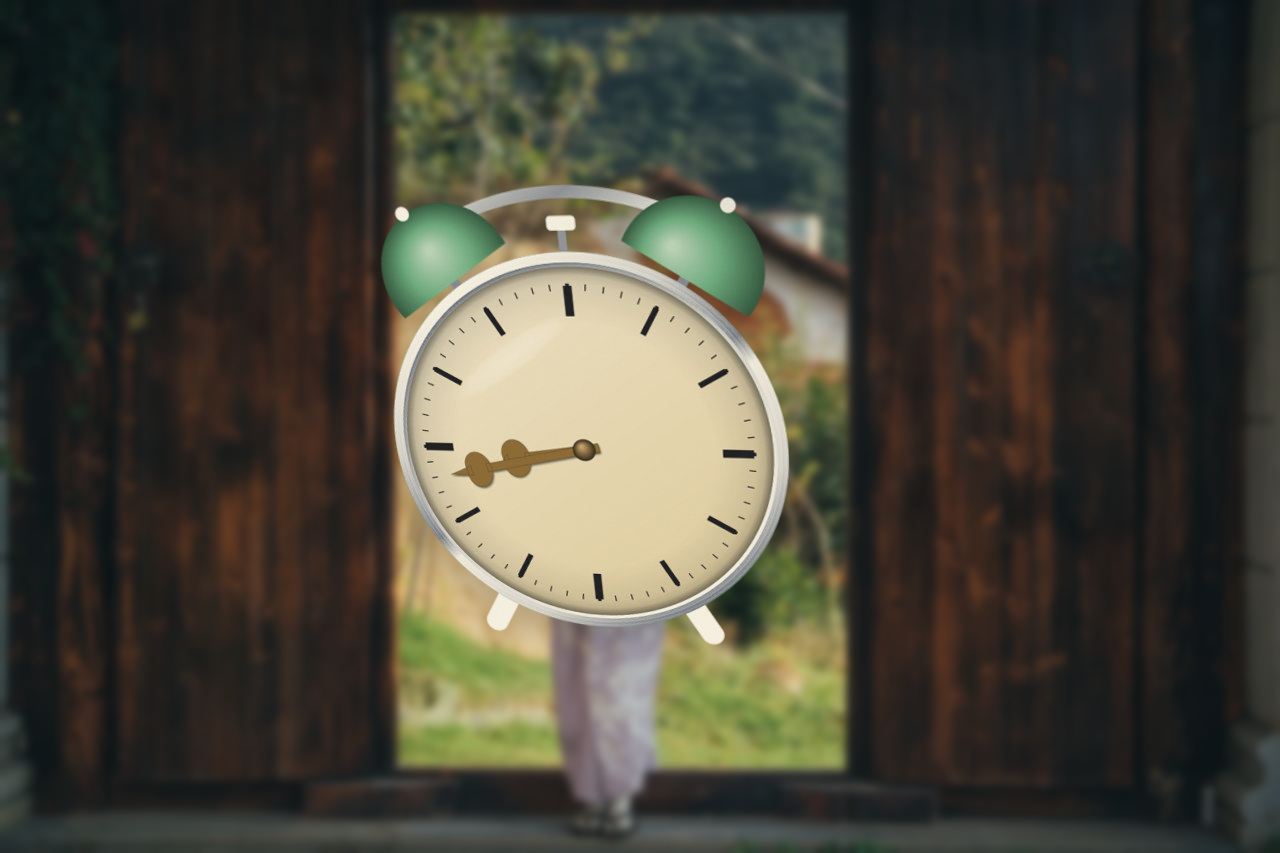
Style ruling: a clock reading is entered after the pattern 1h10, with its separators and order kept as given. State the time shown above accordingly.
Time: 8h43
